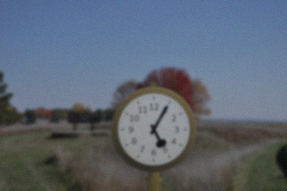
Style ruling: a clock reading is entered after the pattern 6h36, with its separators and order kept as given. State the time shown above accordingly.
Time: 5h05
